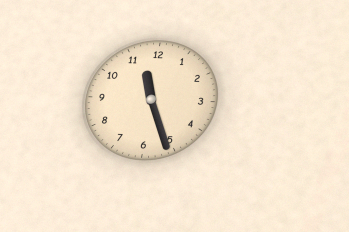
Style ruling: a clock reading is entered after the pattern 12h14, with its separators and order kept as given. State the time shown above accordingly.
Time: 11h26
